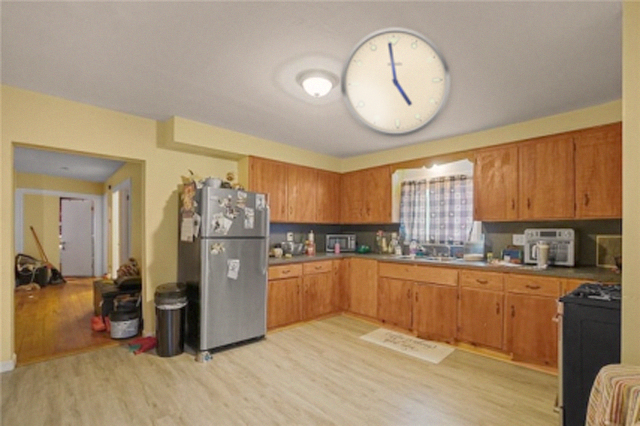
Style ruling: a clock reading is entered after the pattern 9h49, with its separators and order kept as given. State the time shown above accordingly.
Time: 4h59
